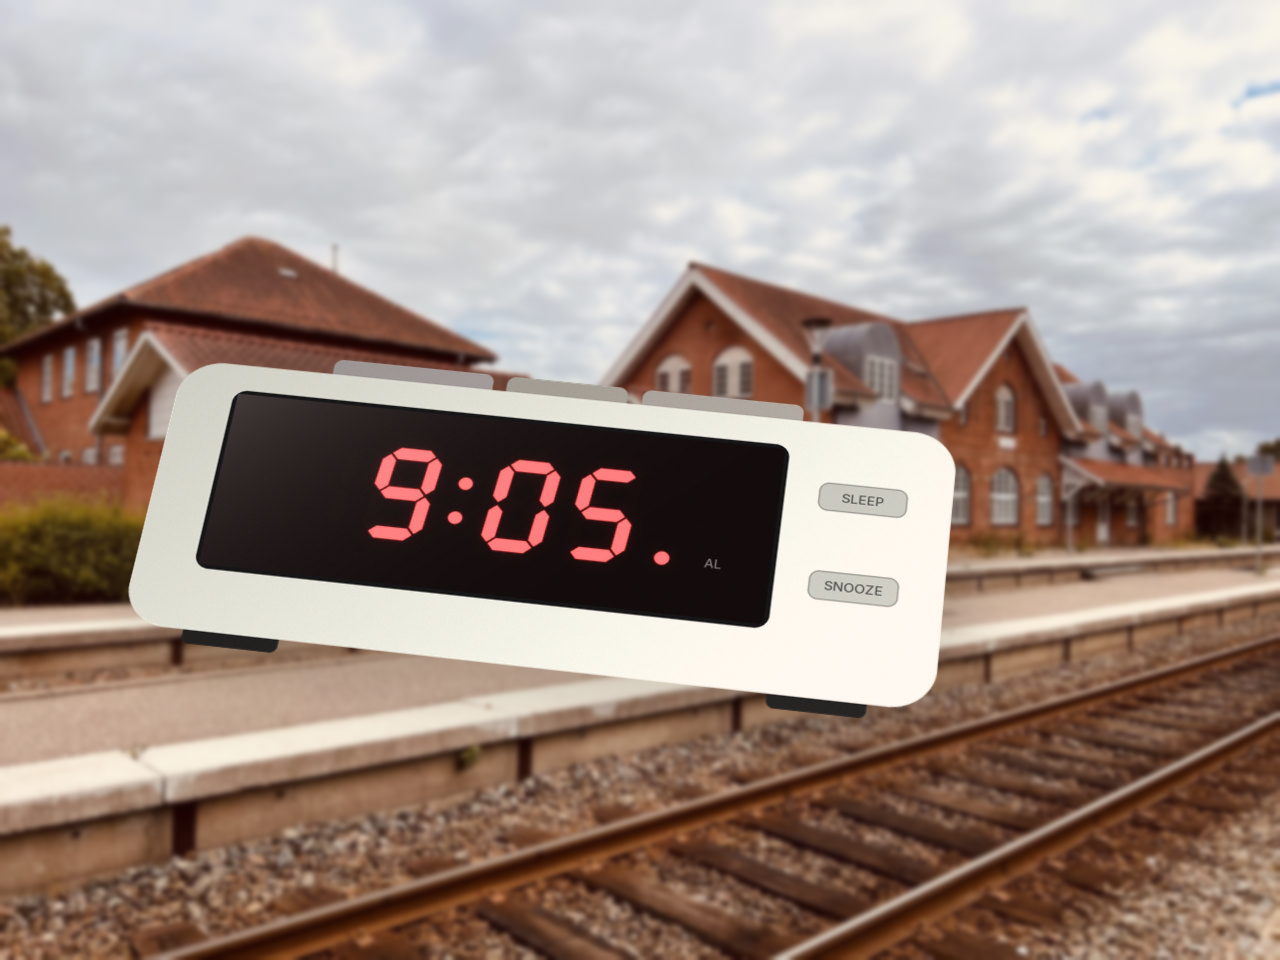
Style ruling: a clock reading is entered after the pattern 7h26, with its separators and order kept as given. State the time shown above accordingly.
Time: 9h05
